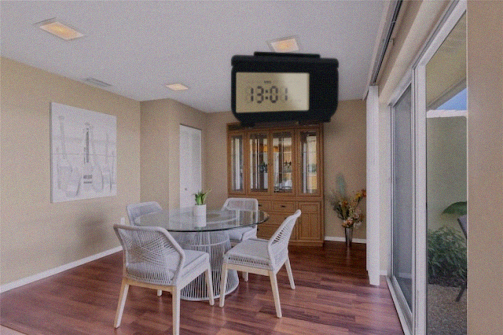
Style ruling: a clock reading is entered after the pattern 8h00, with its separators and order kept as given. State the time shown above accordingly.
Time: 13h01
